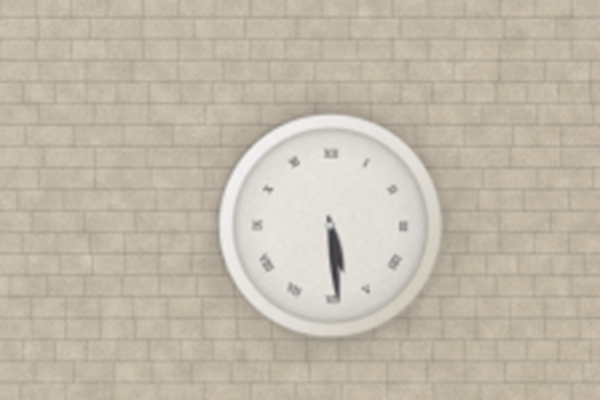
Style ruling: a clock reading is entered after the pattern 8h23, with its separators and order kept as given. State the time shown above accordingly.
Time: 5h29
